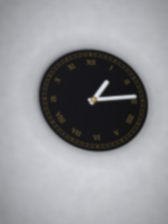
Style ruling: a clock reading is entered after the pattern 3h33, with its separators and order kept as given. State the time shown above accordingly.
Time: 1h14
